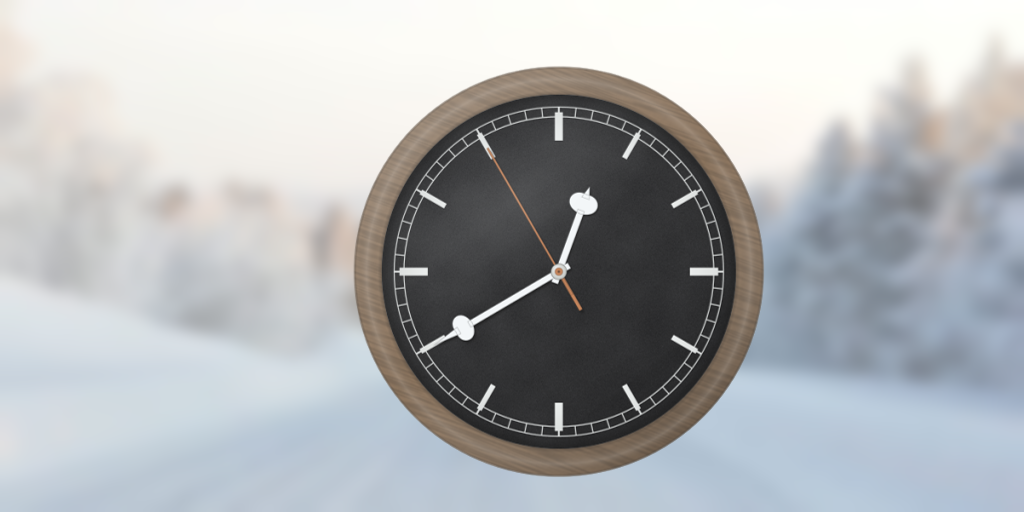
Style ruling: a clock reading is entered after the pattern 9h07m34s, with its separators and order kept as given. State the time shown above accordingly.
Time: 12h39m55s
